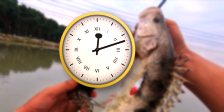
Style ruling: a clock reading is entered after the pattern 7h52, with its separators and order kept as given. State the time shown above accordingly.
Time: 12h12
